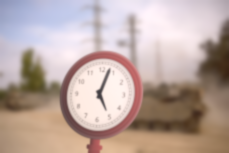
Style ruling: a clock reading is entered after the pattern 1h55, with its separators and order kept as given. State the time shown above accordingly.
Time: 5h03
